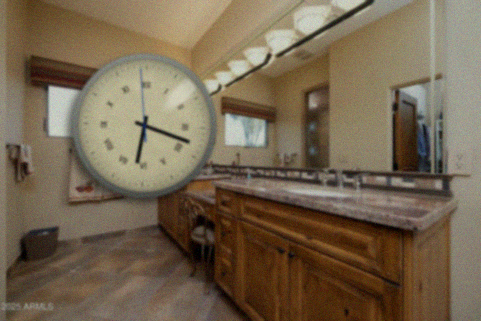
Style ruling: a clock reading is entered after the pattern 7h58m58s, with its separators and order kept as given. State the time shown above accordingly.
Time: 6h17m59s
